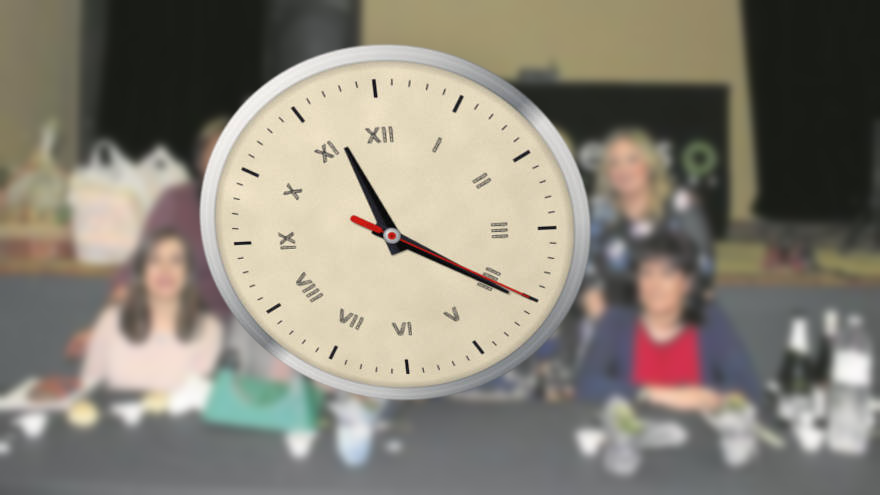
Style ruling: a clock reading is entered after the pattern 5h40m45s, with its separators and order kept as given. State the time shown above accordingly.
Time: 11h20m20s
